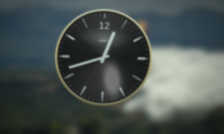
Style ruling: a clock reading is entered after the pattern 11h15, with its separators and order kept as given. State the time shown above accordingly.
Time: 12h42
